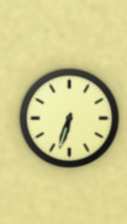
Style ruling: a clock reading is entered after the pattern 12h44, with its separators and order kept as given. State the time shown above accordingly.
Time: 6h33
